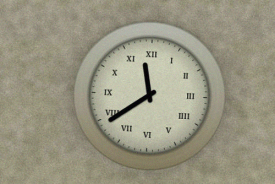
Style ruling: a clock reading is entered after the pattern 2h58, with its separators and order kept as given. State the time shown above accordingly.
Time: 11h39
